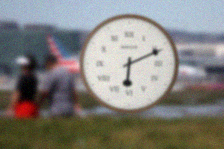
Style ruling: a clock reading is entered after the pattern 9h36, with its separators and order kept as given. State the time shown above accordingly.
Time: 6h11
